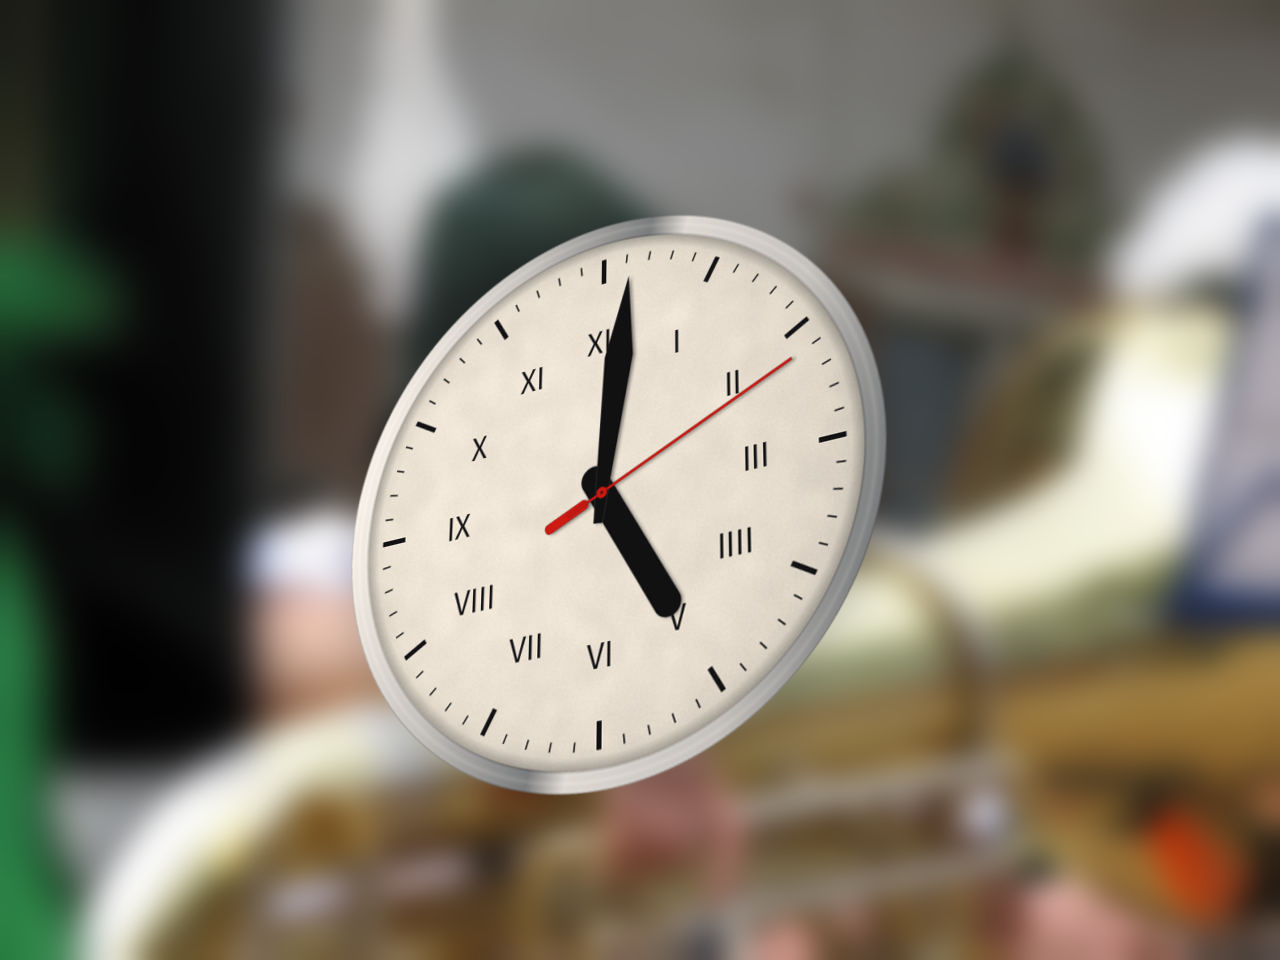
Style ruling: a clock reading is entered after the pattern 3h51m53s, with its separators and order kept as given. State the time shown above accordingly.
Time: 5h01m11s
